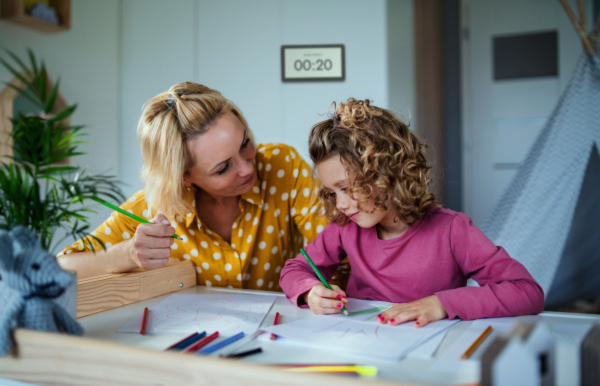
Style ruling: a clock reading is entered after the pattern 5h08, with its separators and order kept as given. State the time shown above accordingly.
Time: 0h20
